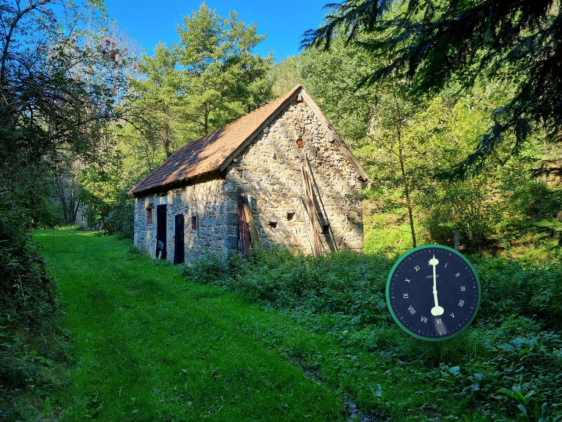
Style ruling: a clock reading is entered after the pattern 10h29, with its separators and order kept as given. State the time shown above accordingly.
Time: 6h01
